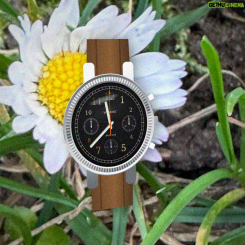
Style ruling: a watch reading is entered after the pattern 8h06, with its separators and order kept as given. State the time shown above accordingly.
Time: 11h38
